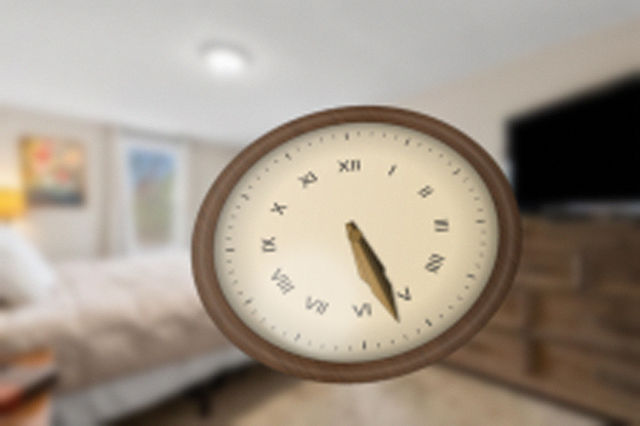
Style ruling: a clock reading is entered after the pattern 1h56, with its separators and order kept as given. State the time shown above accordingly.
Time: 5h27
